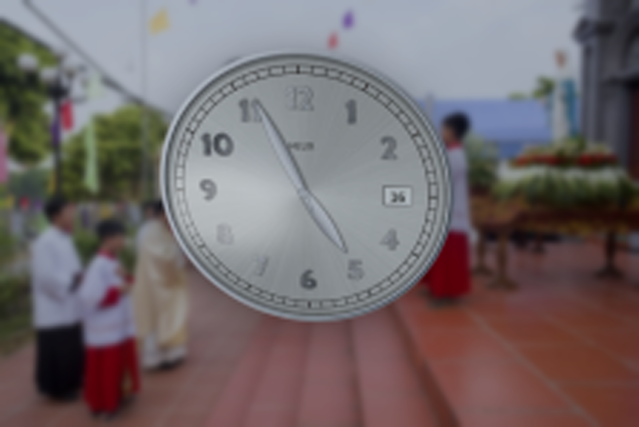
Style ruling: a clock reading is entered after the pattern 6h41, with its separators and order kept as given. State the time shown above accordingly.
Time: 4h56
